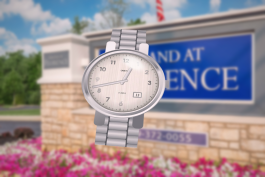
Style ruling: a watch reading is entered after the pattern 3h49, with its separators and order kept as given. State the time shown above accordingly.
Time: 12h42
